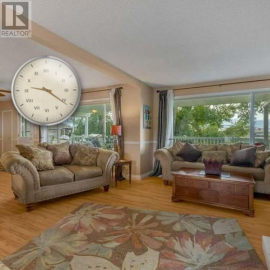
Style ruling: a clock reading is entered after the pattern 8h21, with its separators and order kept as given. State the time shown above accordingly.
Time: 9h21
